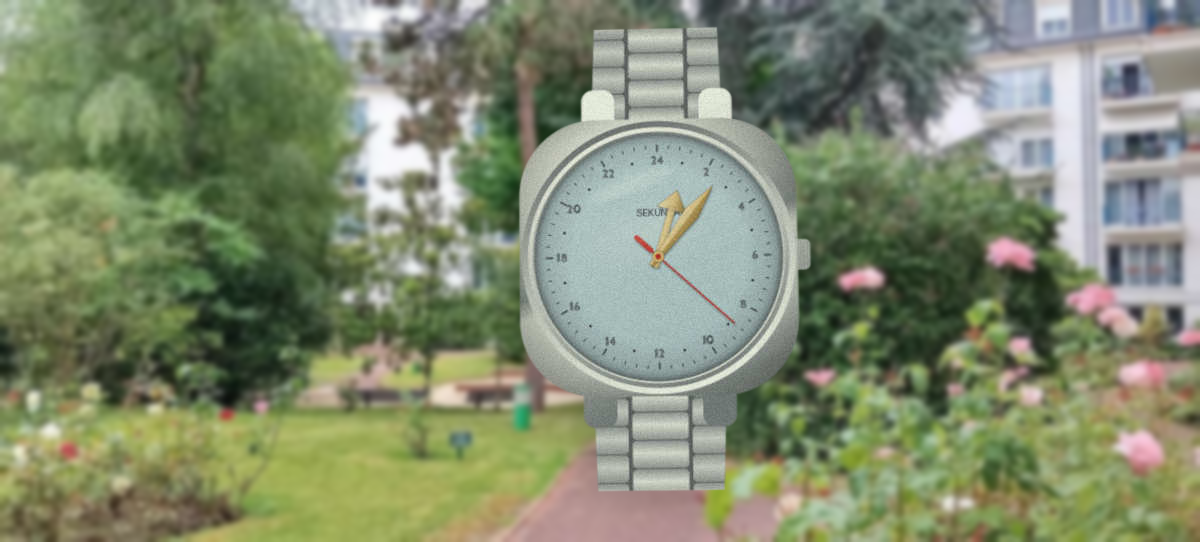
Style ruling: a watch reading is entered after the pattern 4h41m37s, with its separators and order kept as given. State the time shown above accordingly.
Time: 1h06m22s
